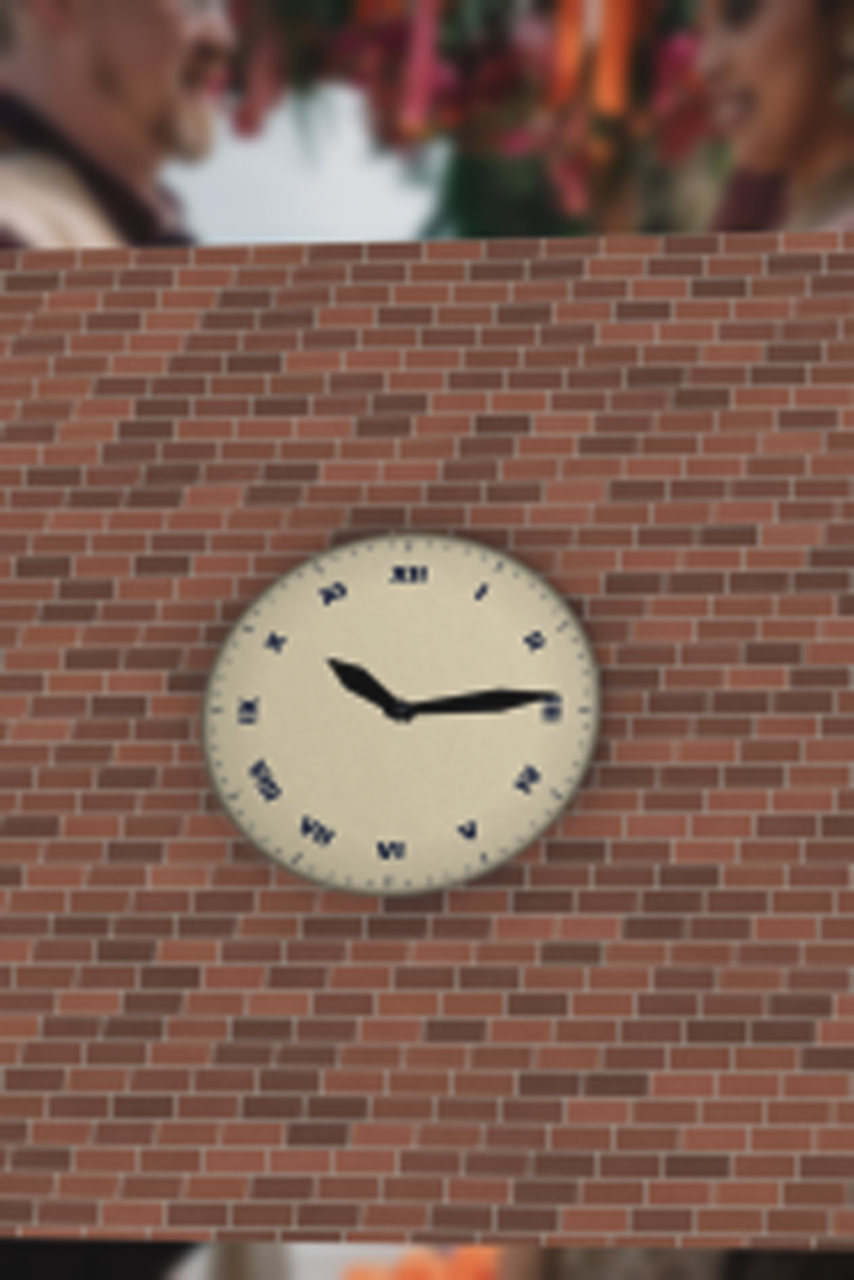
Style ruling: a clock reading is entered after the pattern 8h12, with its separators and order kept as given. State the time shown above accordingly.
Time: 10h14
